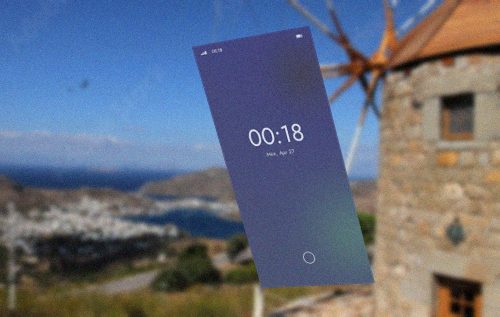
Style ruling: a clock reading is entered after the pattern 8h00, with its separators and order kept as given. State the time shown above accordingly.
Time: 0h18
